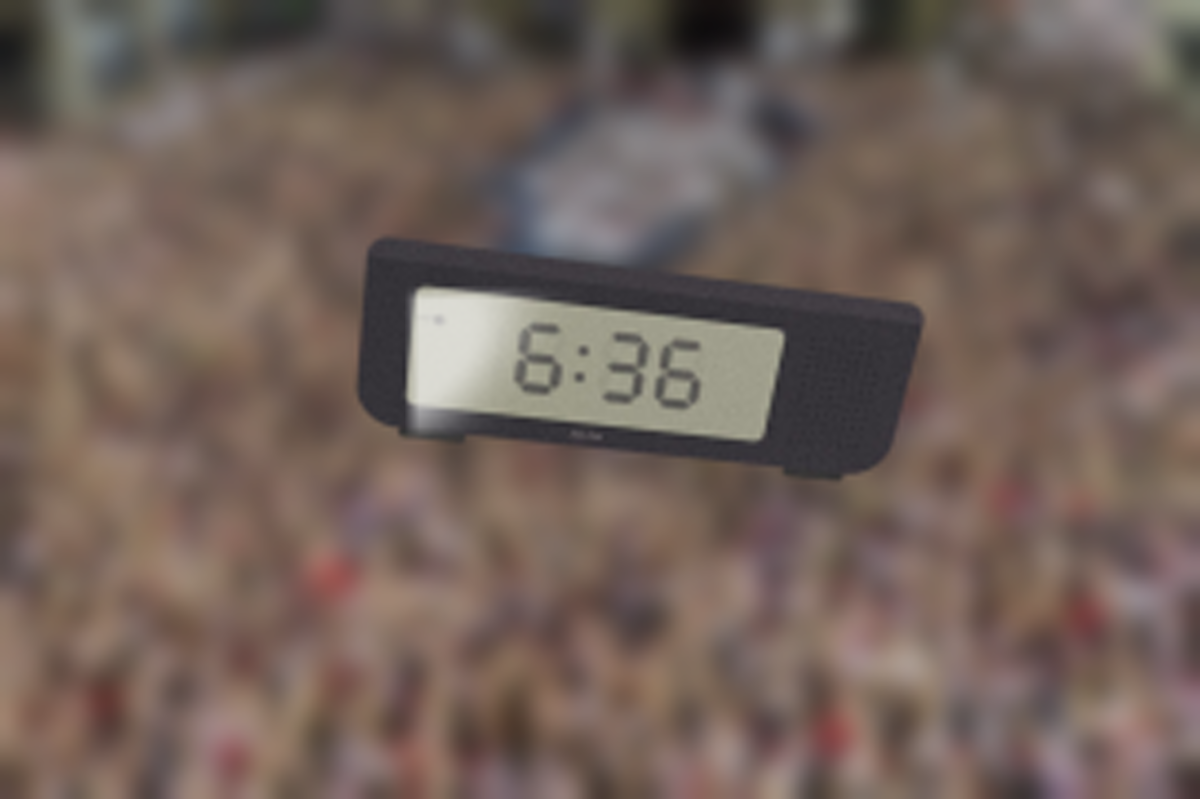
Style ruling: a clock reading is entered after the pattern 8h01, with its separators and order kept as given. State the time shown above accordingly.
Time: 6h36
